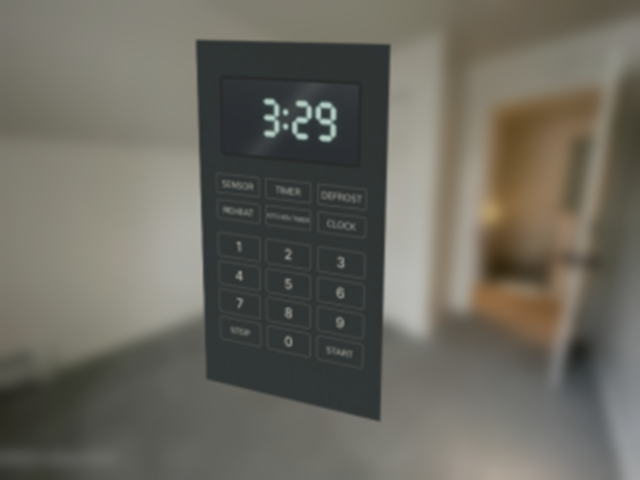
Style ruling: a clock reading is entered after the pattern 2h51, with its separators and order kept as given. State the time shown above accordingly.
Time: 3h29
